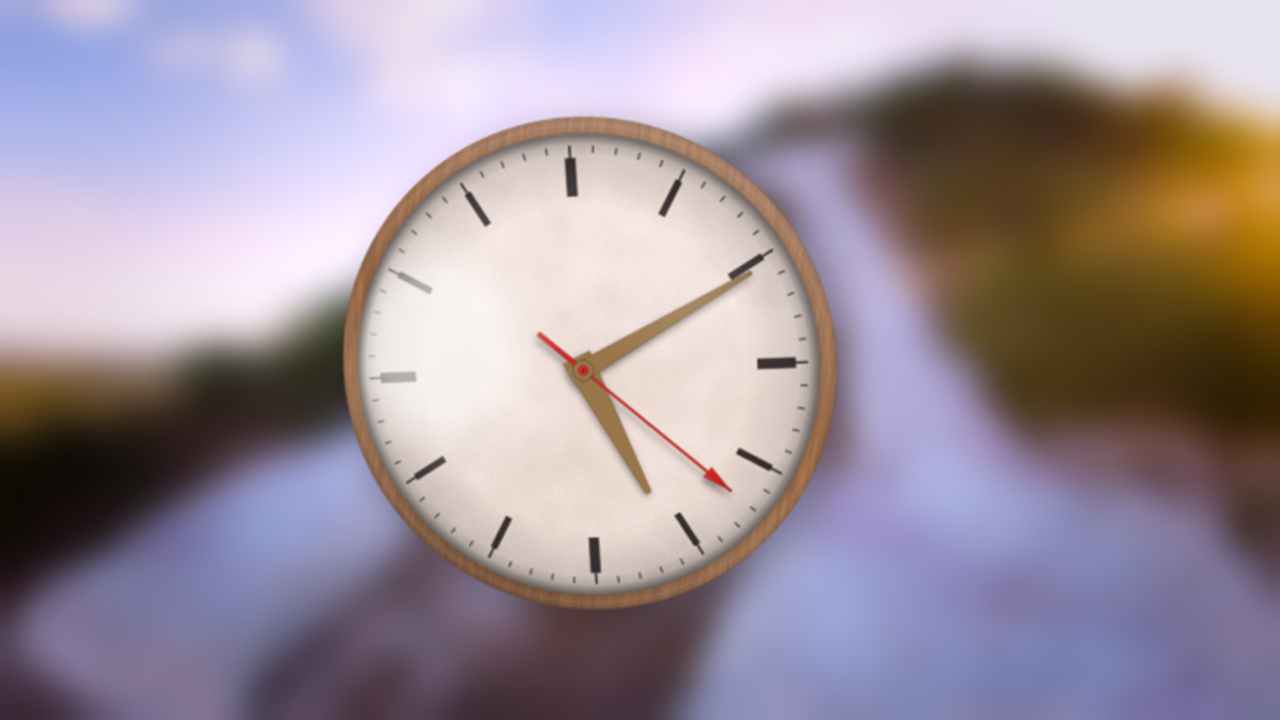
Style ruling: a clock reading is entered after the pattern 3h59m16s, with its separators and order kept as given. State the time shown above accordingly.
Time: 5h10m22s
